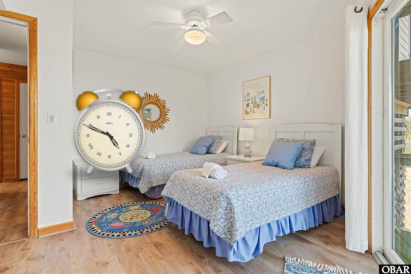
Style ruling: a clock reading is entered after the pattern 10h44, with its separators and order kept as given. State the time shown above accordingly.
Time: 4h49
